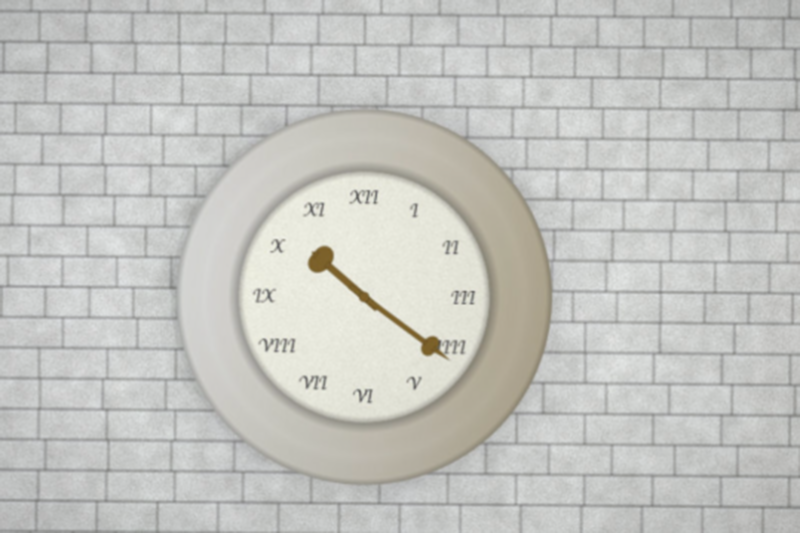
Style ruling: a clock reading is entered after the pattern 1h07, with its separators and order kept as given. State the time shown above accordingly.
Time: 10h21
